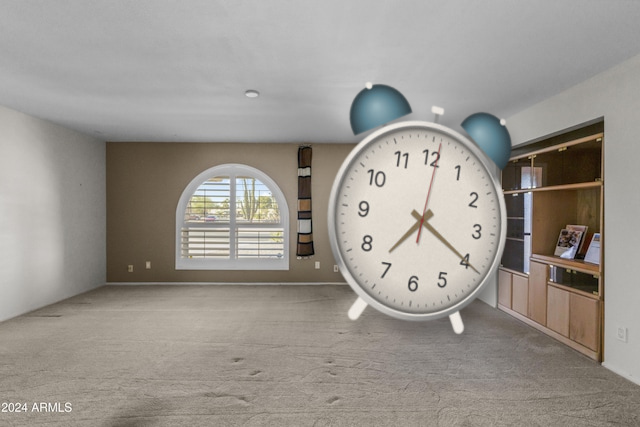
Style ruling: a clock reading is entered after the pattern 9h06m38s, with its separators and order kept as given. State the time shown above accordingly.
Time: 7h20m01s
